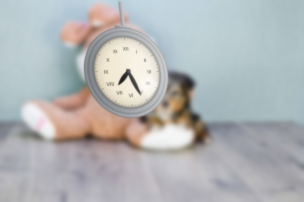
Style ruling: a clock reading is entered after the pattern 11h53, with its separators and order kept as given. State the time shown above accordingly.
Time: 7h26
